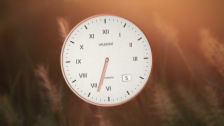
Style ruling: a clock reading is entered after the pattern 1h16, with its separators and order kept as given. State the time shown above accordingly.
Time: 6h33
